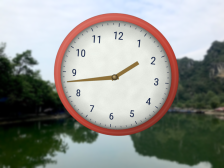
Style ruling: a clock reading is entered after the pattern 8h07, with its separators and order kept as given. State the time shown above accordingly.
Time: 1h43
